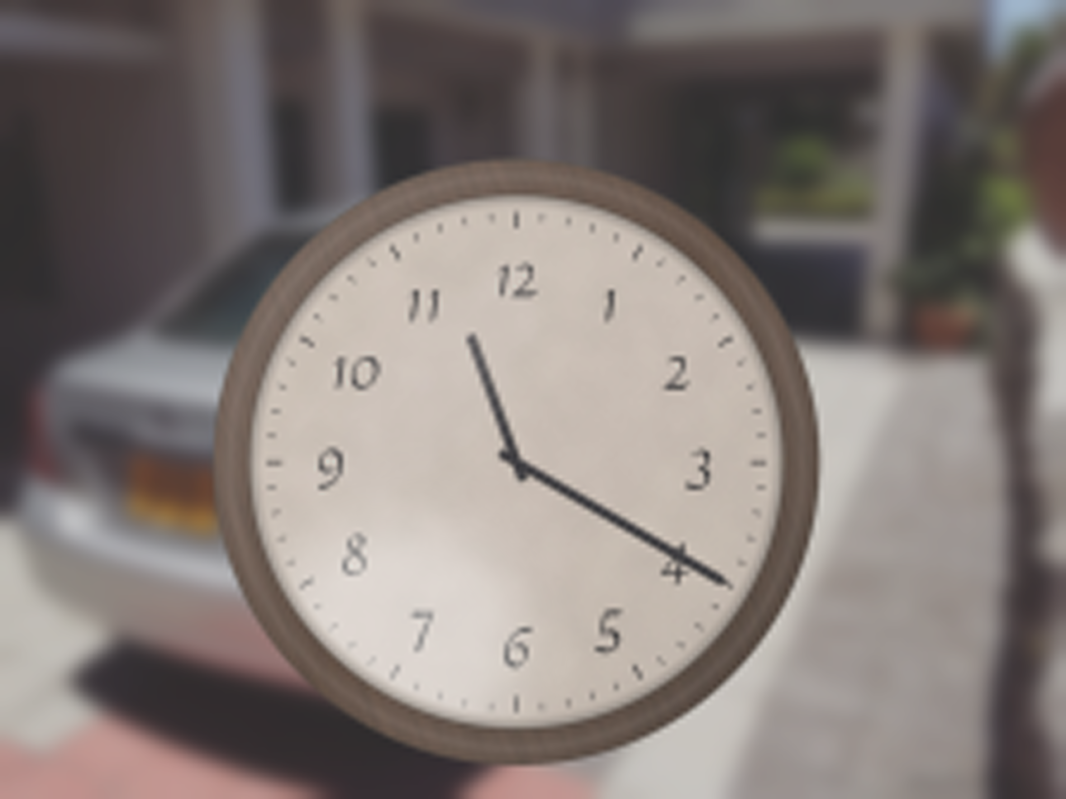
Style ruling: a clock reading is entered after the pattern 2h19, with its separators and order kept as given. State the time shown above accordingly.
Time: 11h20
